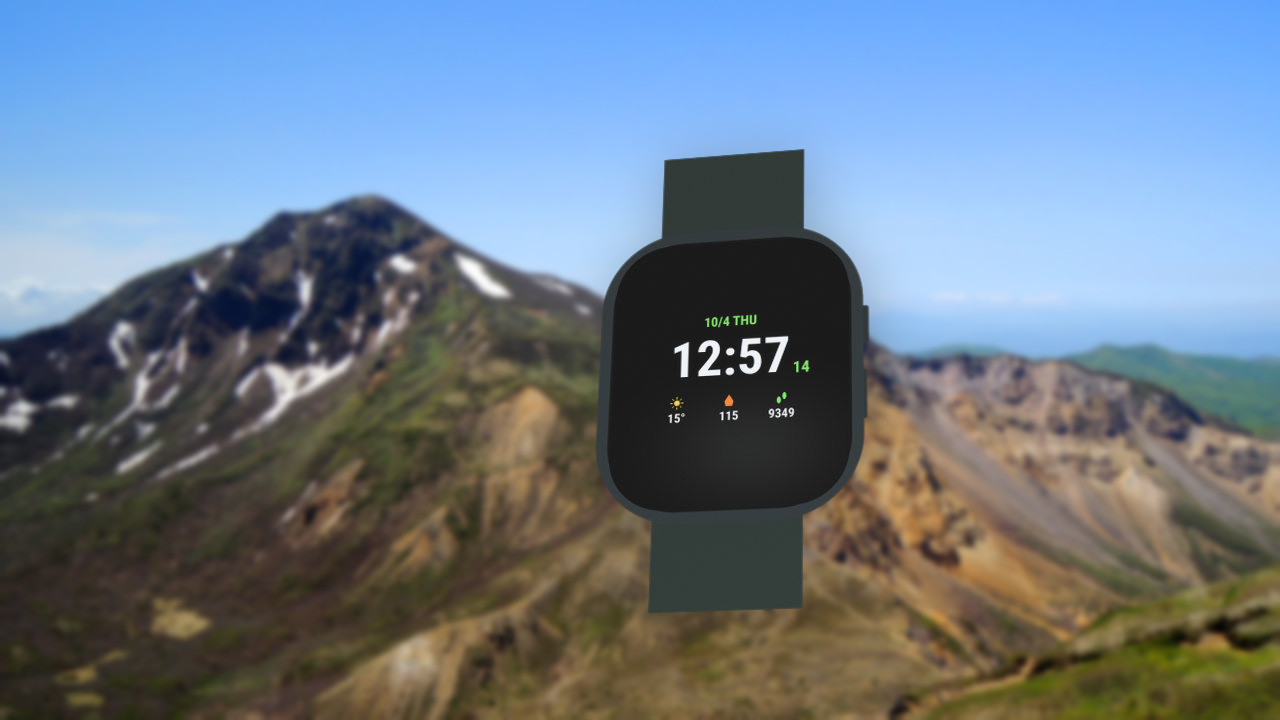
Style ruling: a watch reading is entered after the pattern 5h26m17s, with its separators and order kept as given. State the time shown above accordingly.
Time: 12h57m14s
